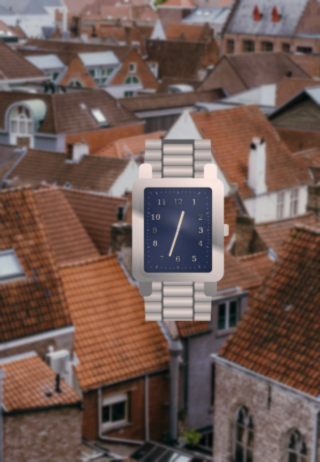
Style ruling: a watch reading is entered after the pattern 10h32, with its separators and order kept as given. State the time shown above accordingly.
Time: 12h33
